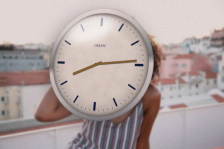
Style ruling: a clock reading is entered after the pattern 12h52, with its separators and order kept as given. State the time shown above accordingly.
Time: 8h14
